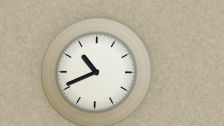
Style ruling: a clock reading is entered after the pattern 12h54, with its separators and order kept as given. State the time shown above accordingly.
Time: 10h41
